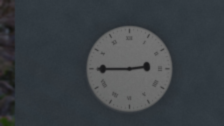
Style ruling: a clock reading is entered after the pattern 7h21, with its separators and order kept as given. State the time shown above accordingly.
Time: 2h45
